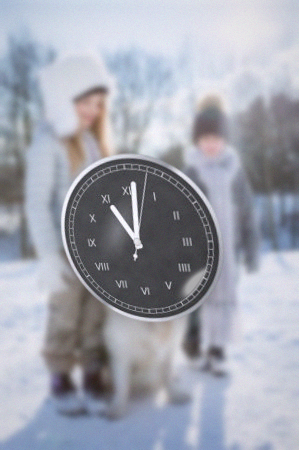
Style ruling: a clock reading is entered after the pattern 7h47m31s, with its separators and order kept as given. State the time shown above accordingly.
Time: 11h01m03s
